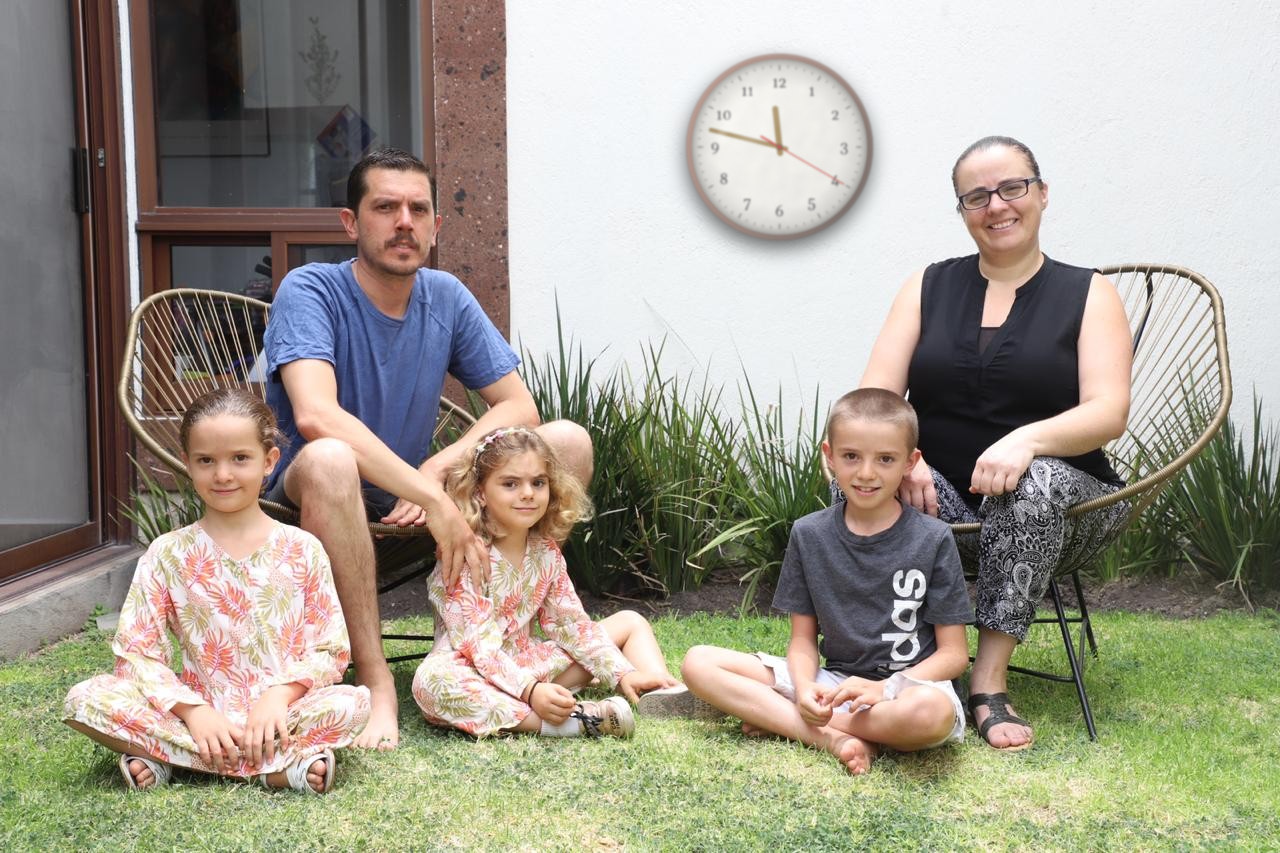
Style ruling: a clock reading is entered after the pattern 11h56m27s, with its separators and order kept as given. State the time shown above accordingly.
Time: 11h47m20s
